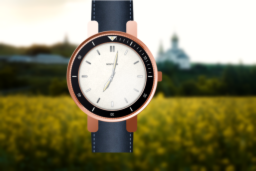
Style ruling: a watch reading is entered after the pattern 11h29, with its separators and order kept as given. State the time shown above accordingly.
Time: 7h02
